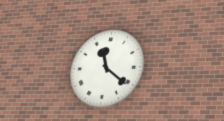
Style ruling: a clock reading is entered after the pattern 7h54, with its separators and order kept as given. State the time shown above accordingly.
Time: 11h21
